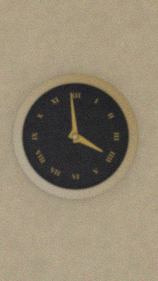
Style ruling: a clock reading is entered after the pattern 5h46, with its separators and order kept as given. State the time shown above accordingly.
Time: 3h59
